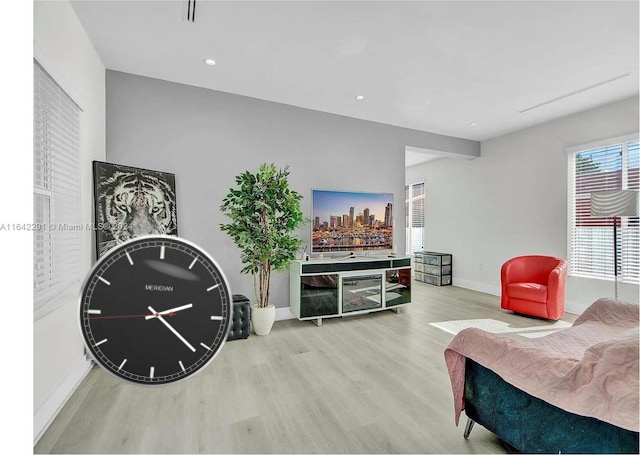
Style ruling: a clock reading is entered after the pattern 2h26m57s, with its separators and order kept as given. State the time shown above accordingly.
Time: 2h21m44s
